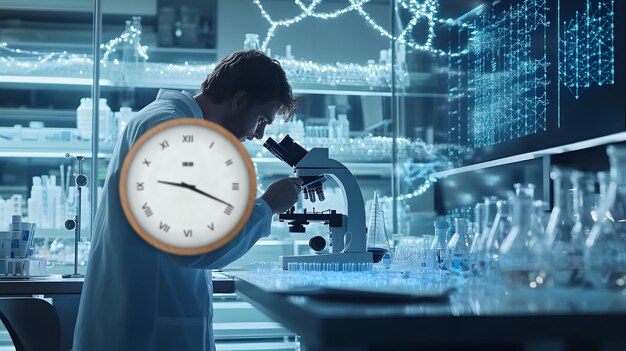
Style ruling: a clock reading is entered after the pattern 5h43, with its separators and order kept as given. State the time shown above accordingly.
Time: 9h19
